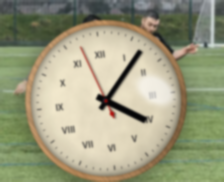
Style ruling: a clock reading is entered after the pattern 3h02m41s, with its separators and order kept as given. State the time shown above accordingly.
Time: 4h06m57s
